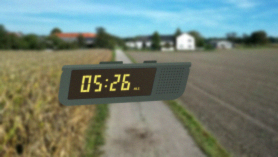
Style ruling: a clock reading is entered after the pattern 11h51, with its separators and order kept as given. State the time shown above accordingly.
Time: 5h26
